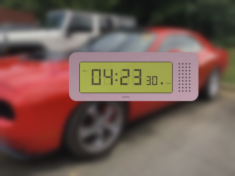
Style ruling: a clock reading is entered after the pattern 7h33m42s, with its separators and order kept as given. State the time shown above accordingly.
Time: 4h23m30s
